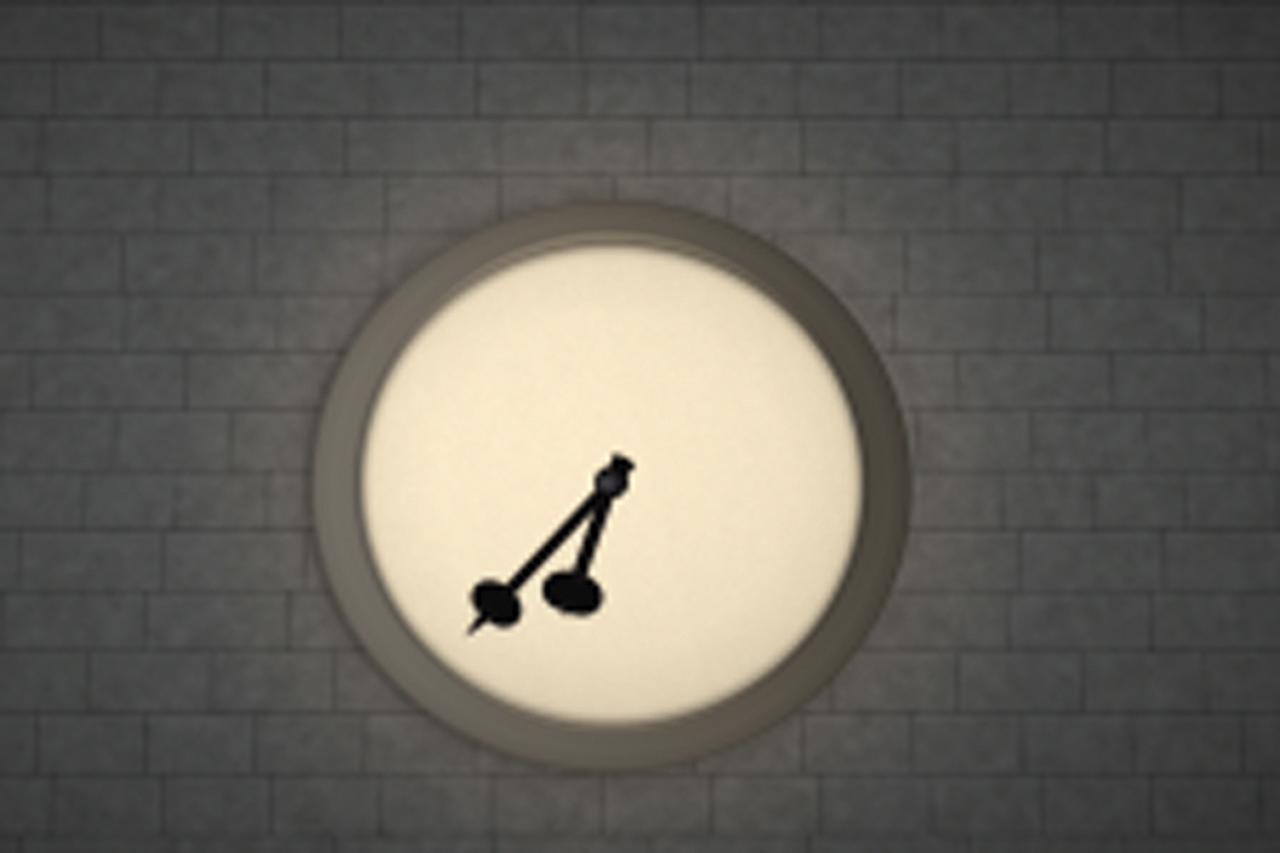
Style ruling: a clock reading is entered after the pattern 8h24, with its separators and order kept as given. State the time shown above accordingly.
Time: 6h37
